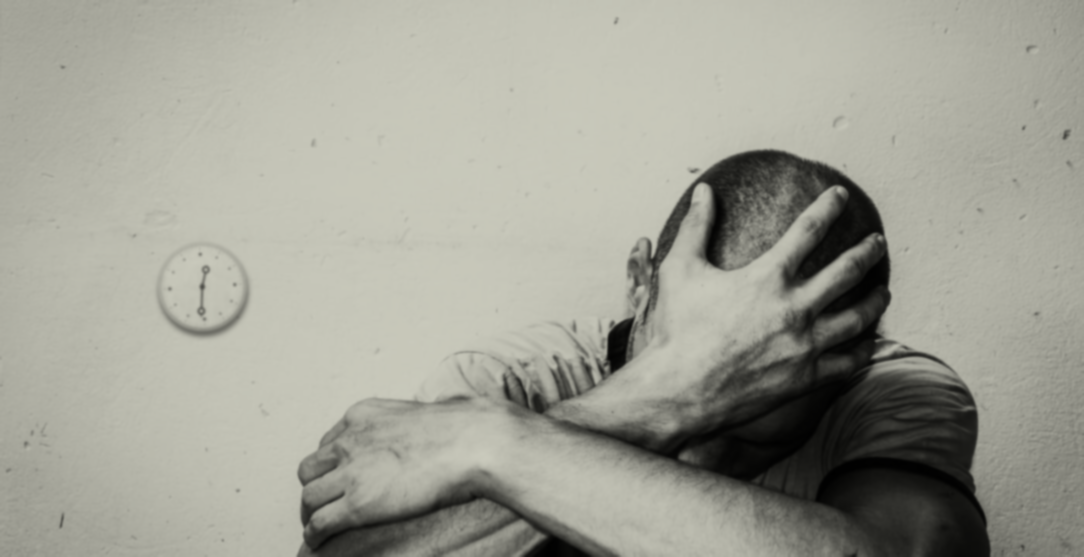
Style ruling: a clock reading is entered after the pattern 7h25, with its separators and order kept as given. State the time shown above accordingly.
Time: 12h31
